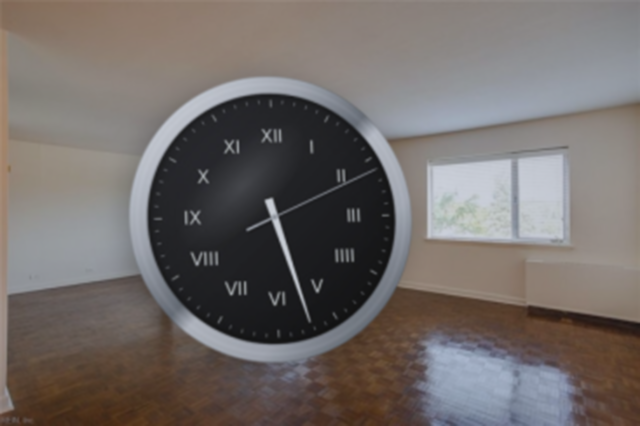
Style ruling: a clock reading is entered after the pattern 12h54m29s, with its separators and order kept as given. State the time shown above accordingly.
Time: 5h27m11s
